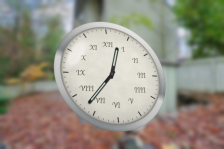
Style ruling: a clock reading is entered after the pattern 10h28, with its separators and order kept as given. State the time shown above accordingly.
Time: 12h37
